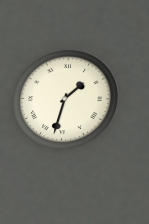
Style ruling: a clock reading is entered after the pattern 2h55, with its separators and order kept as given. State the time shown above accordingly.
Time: 1h32
